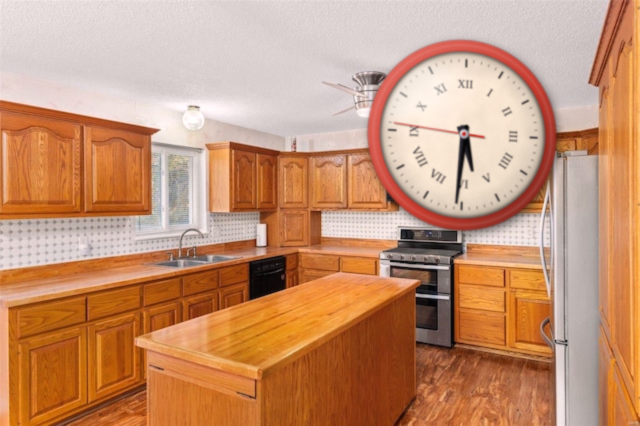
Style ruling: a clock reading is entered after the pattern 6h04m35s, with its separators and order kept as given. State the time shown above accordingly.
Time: 5h30m46s
